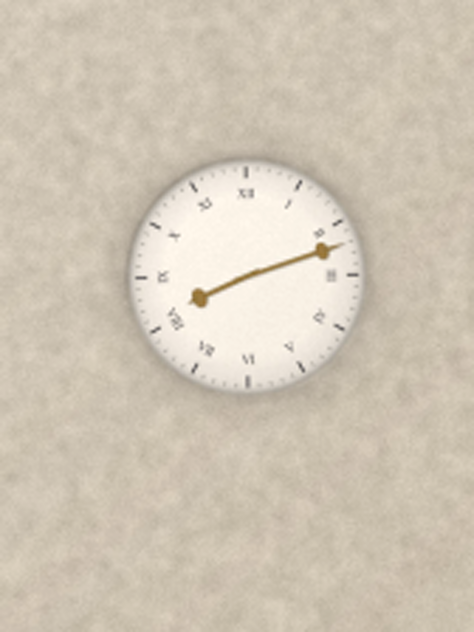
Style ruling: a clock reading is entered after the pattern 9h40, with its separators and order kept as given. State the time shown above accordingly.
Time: 8h12
